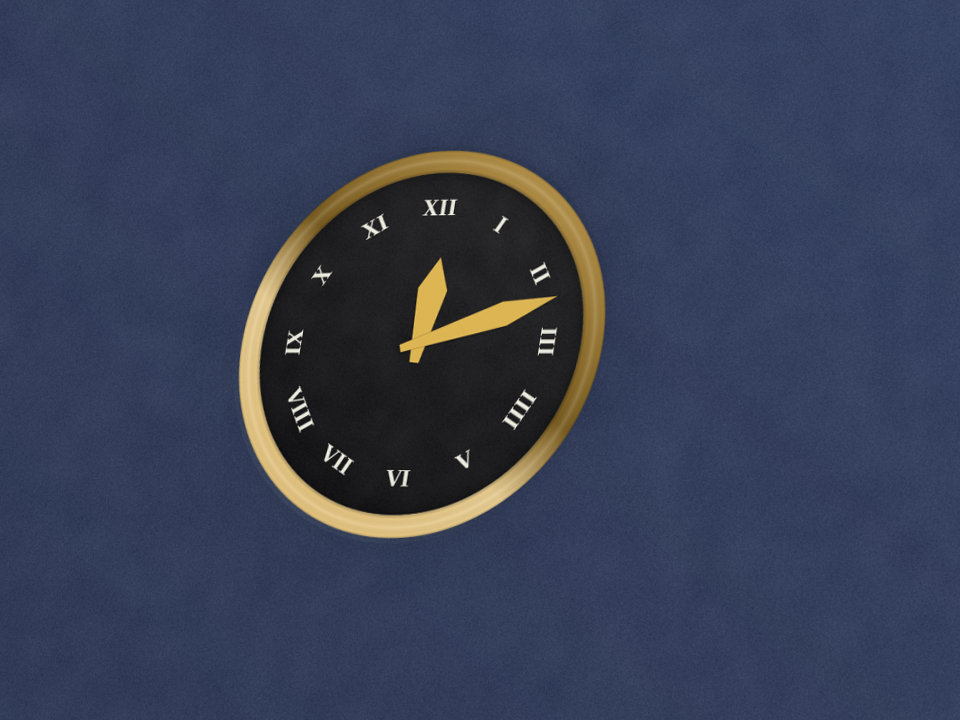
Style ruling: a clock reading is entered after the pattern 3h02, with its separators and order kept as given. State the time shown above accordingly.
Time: 12h12
